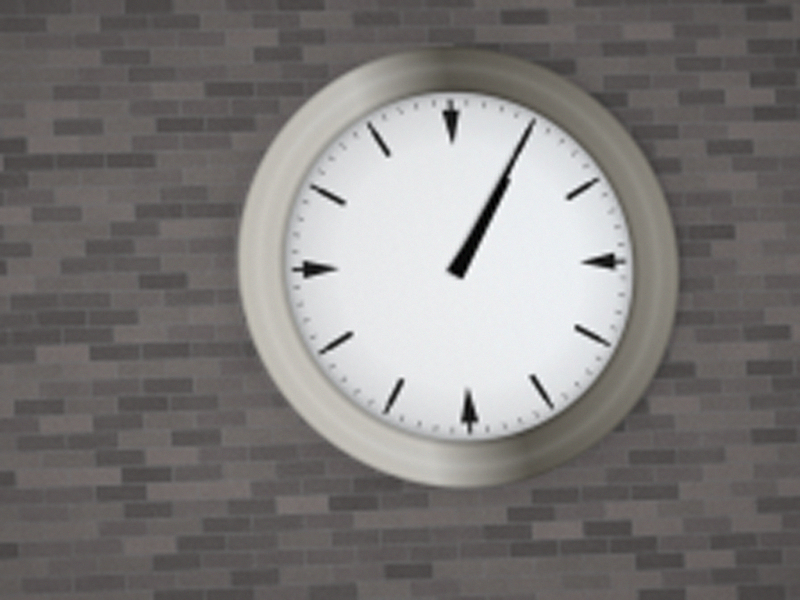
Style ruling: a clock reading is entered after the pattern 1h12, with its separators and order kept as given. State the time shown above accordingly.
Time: 1h05
